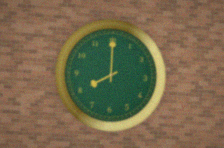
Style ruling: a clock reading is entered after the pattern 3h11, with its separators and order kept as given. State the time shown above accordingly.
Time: 8h00
